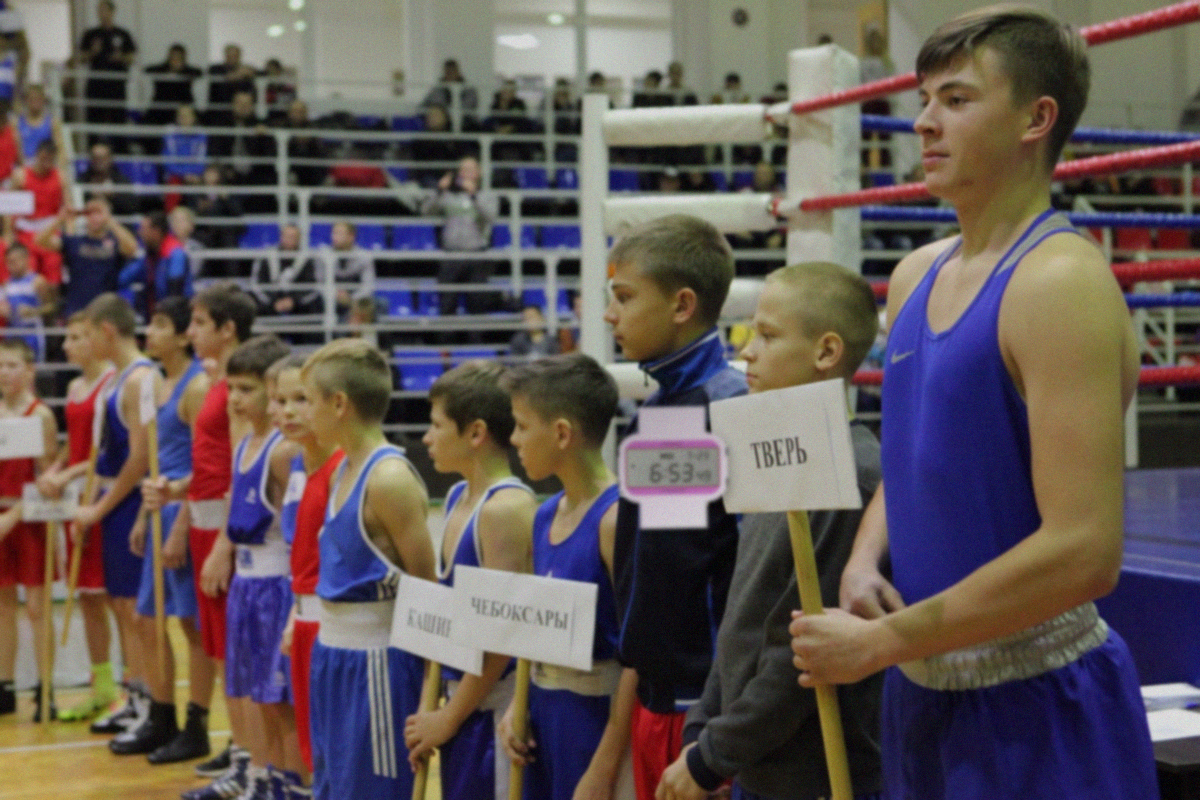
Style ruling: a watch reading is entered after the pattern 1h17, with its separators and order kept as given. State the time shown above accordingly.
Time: 6h53
